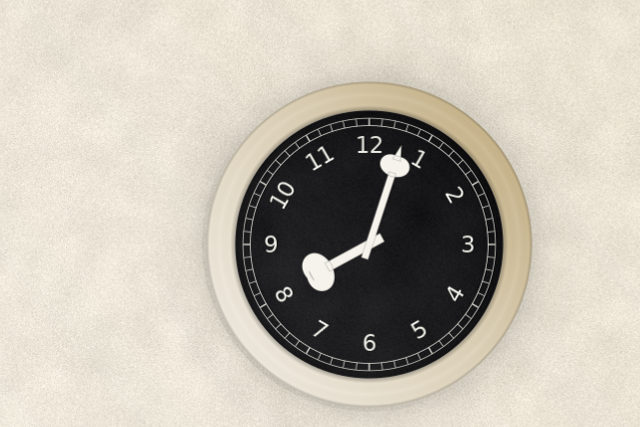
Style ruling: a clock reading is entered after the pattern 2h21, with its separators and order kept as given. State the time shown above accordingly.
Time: 8h03
